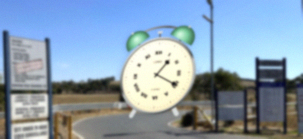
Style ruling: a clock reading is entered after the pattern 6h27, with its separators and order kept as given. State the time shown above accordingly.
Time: 1h20
